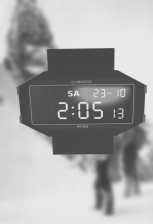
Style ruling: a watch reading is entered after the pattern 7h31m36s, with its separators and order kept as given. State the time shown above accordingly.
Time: 2h05m13s
